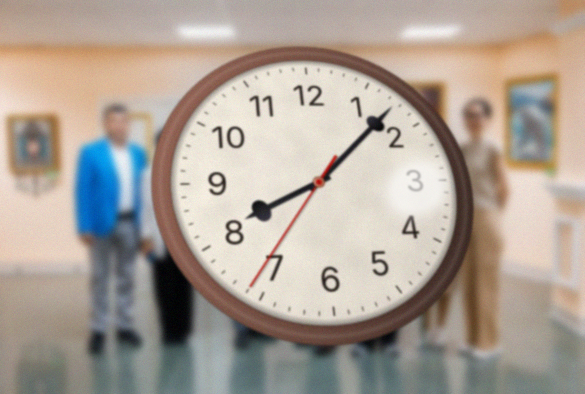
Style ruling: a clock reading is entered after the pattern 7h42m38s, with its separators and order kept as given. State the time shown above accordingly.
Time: 8h07m36s
